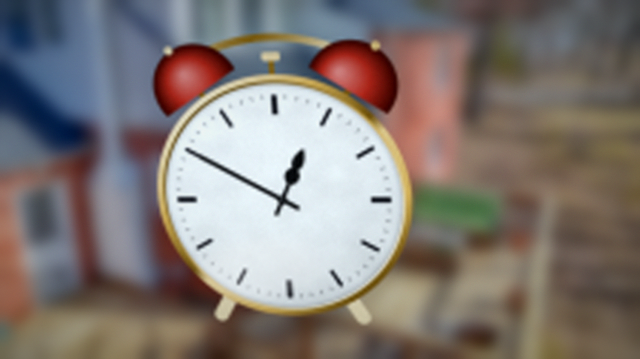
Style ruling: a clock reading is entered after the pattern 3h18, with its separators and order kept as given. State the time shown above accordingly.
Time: 12h50
